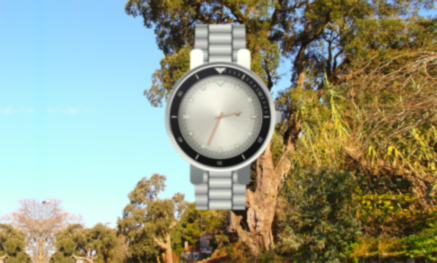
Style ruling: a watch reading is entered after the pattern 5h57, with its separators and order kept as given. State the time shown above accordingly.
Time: 2h34
